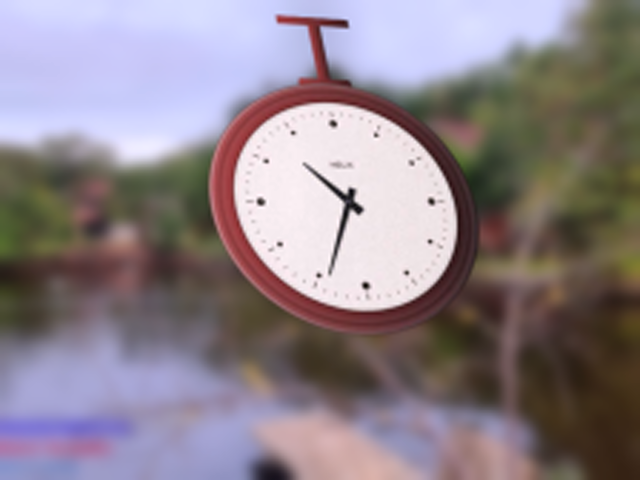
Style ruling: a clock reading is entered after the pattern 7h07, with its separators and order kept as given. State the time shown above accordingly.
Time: 10h34
